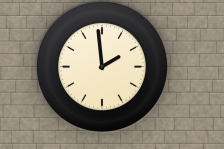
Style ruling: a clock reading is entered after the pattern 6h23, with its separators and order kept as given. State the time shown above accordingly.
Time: 1h59
